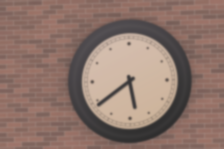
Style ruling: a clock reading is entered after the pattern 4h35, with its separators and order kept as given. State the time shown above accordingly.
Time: 5h39
